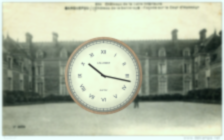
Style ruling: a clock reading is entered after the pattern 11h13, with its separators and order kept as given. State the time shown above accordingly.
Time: 10h17
